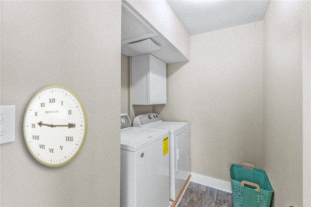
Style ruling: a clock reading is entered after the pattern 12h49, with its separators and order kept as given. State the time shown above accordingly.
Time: 9h15
